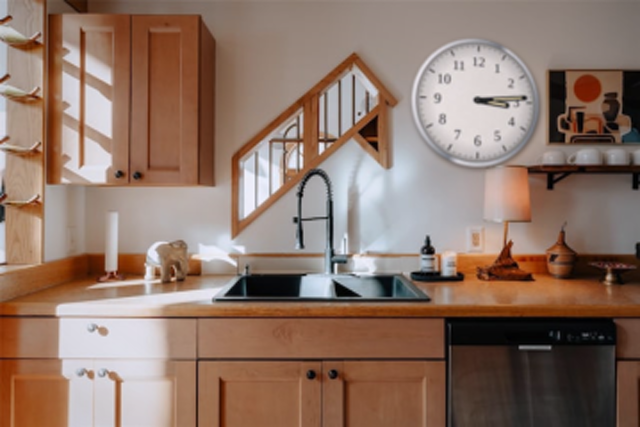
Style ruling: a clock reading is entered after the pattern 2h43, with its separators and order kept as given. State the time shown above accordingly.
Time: 3h14
